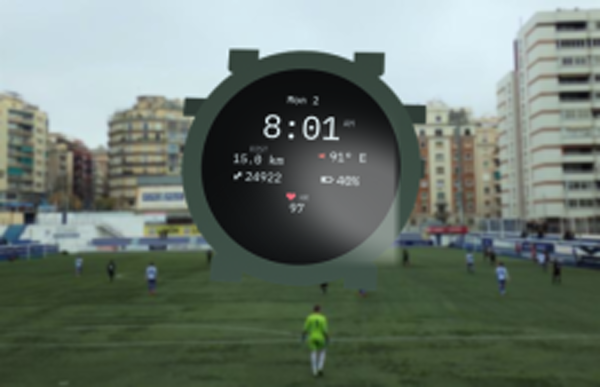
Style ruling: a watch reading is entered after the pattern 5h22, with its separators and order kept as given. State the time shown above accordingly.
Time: 8h01
